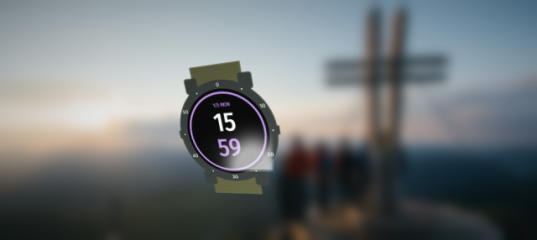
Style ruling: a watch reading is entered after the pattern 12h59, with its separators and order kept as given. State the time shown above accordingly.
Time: 15h59
